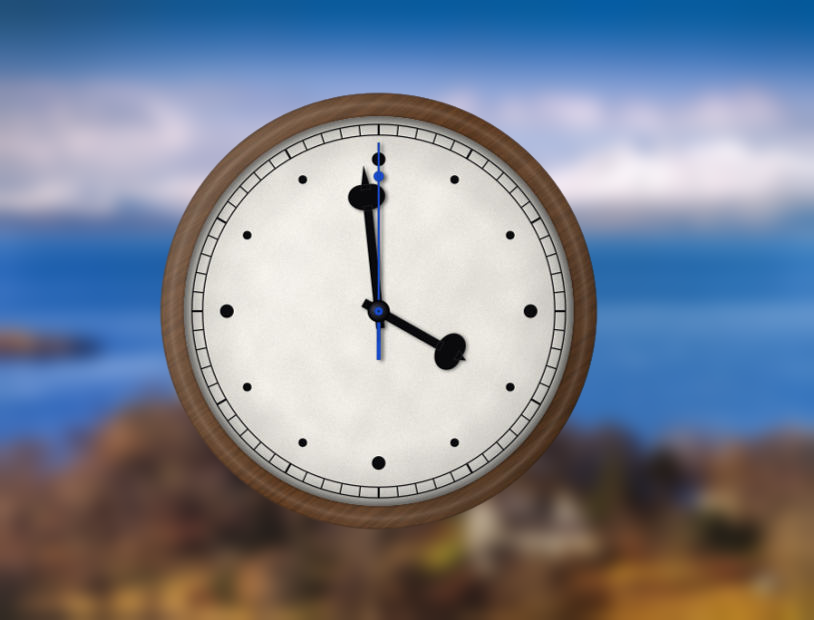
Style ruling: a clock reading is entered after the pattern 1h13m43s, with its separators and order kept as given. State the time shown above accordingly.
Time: 3h59m00s
